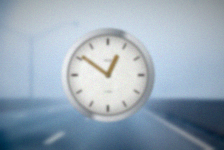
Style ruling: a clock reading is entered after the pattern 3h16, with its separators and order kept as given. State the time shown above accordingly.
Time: 12h51
